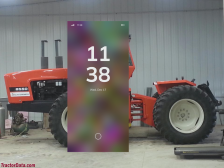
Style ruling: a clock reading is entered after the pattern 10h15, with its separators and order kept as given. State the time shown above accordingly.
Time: 11h38
